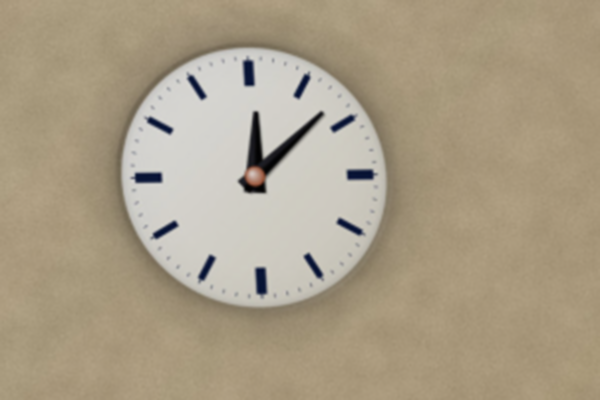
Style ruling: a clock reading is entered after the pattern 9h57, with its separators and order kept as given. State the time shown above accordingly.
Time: 12h08
